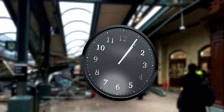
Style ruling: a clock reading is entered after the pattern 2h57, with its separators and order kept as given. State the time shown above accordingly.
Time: 1h05
